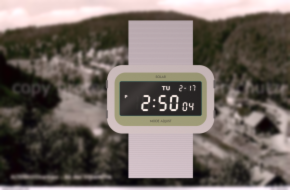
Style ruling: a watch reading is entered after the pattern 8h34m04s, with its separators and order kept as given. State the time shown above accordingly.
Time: 2h50m04s
